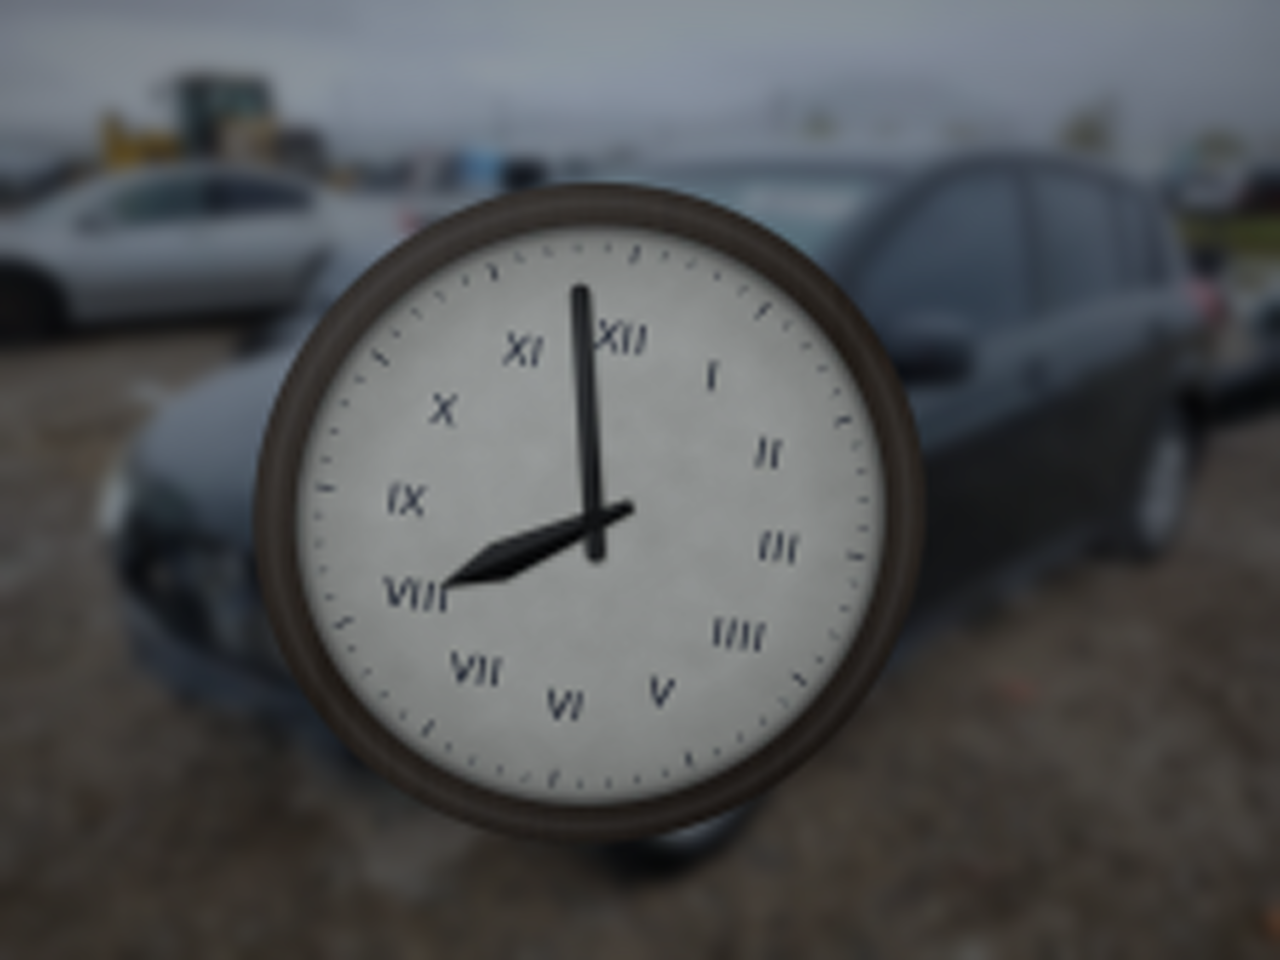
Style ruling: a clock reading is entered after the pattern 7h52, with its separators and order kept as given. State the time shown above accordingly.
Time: 7h58
